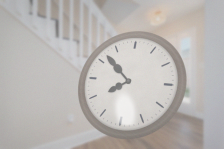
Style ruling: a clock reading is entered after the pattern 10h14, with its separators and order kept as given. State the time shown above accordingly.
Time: 7h52
